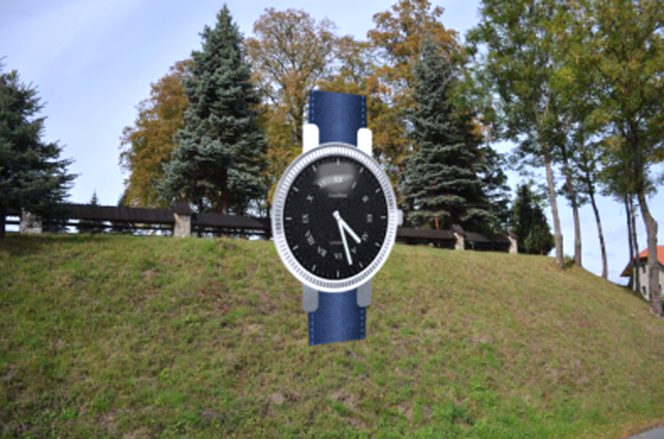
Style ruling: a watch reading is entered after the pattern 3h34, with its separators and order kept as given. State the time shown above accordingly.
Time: 4h27
